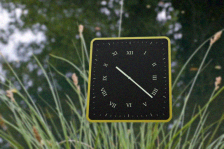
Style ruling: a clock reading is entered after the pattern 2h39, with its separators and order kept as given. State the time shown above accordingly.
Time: 10h22
